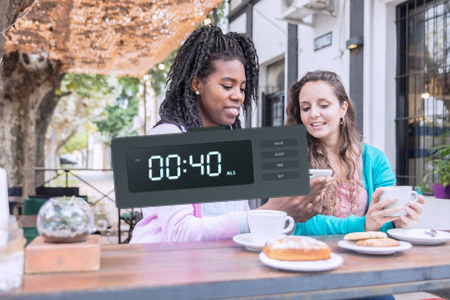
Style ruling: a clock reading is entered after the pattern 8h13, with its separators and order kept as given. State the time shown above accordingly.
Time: 0h40
